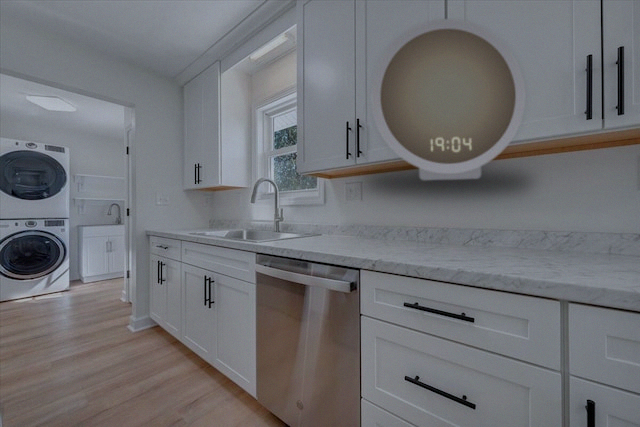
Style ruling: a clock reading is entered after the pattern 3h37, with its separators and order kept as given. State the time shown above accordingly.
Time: 19h04
